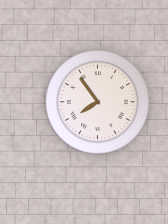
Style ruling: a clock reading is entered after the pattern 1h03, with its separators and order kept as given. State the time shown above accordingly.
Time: 7h54
